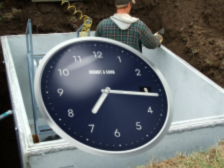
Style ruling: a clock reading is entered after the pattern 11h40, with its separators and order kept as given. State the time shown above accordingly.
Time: 7h16
